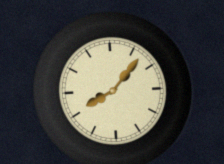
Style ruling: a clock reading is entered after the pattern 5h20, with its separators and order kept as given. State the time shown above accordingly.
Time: 8h07
